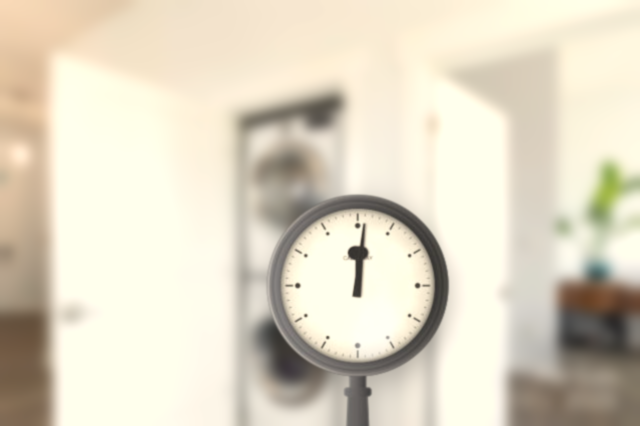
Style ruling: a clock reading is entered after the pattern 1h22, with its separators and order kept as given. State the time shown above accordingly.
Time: 12h01
